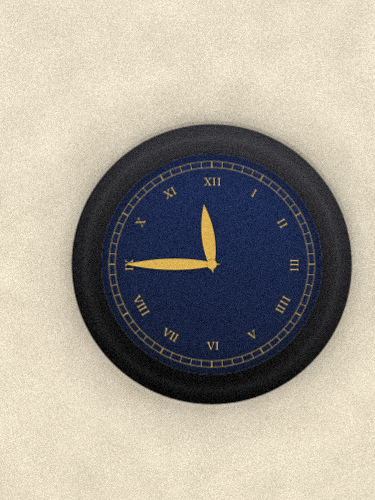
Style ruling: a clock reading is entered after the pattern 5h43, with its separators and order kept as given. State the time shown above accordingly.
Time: 11h45
